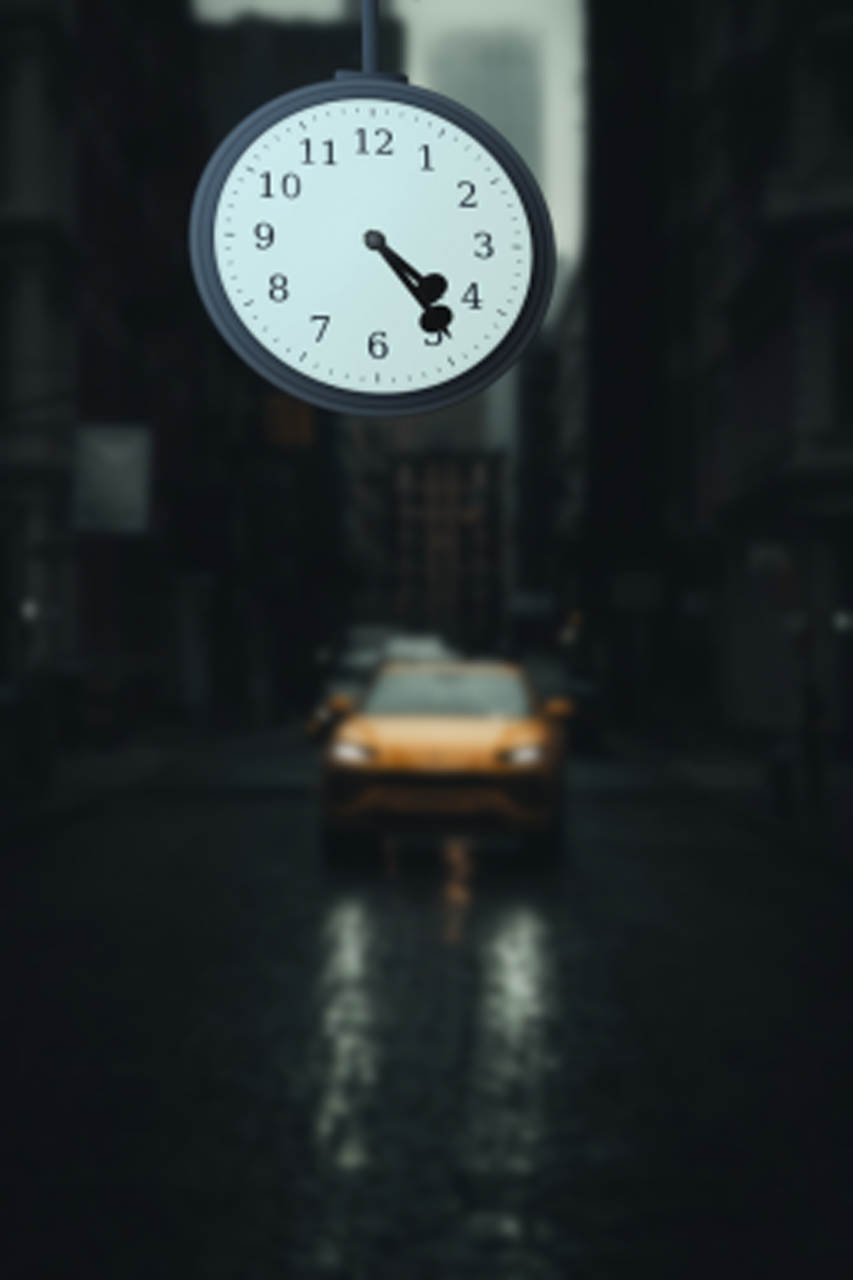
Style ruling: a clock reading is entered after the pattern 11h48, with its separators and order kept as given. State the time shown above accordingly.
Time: 4h24
